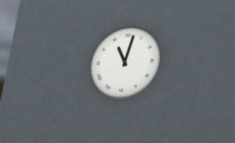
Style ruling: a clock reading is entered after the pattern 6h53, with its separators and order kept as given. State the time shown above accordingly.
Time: 11h02
